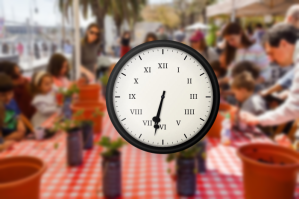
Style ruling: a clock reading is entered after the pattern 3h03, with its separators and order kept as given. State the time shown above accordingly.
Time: 6h32
